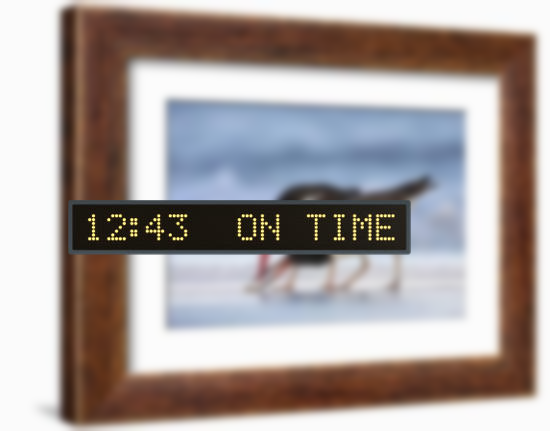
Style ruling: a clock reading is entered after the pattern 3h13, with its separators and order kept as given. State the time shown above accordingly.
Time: 12h43
